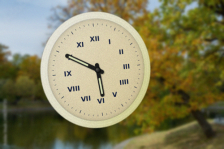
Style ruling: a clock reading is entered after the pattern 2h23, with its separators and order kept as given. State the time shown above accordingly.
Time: 5h50
